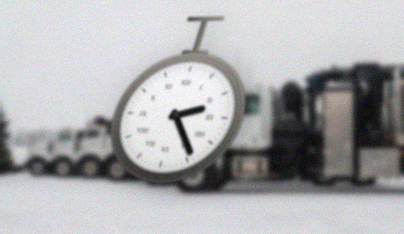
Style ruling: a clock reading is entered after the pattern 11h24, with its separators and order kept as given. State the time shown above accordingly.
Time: 2h24
